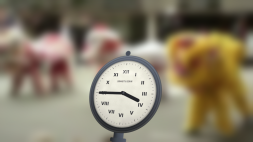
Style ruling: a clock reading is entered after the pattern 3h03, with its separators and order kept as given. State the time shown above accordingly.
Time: 3h45
